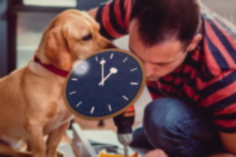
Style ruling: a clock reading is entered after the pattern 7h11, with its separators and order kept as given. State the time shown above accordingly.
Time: 12h57
